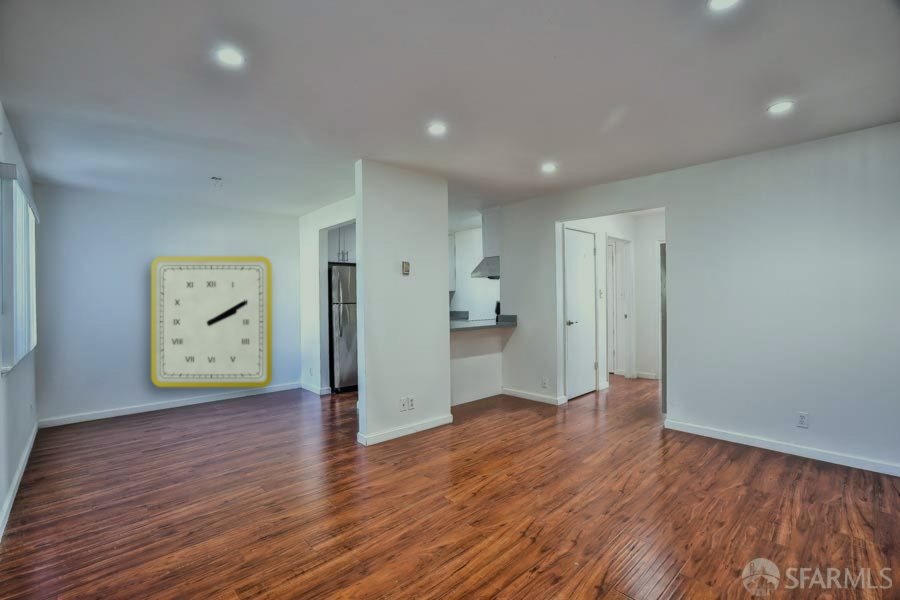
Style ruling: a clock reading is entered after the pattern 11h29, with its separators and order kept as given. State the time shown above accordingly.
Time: 2h10
